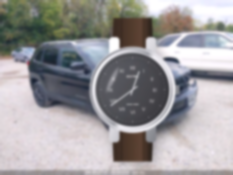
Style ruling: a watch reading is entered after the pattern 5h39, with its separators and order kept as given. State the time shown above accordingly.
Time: 12h39
